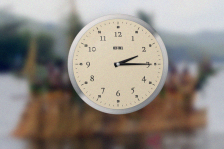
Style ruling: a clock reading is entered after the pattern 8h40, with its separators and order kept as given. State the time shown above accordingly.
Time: 2h15
